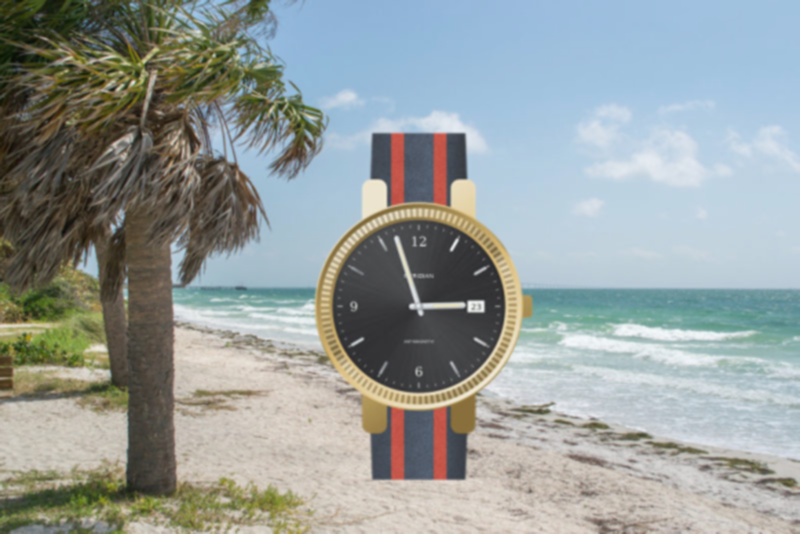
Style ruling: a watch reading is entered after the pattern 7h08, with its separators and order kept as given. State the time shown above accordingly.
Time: 2h57
